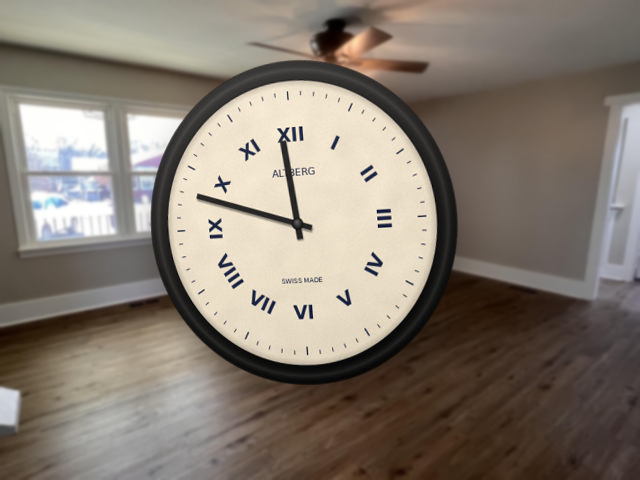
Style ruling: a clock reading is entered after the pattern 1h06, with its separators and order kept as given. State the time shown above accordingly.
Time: 11h48
